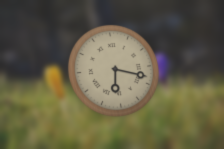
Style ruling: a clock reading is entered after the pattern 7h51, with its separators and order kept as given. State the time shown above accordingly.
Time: 6h18
